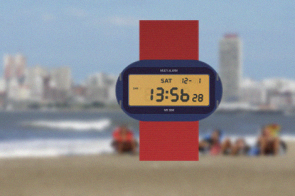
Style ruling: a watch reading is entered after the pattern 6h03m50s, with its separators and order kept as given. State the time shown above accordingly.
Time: 13h56m28s
